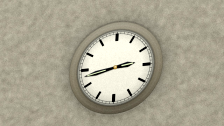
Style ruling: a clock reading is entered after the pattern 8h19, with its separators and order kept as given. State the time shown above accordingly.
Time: 2h43
